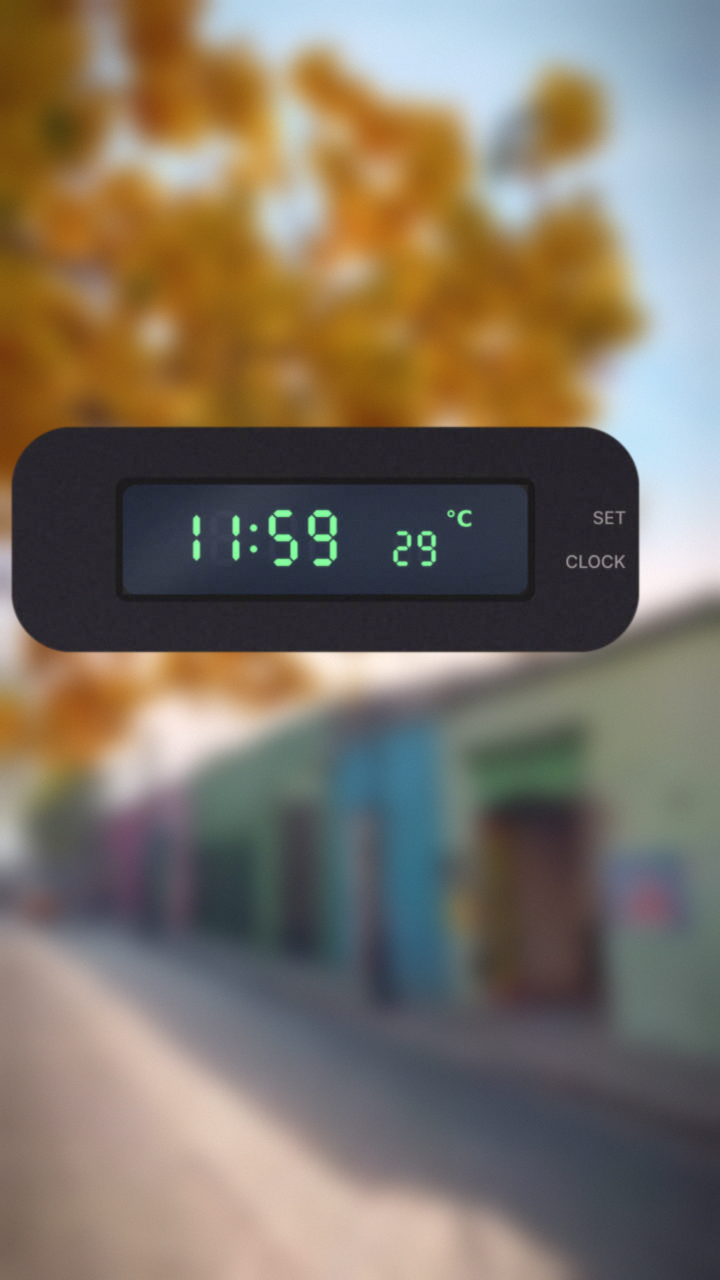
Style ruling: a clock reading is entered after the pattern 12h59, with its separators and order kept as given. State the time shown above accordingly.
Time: 11h59
